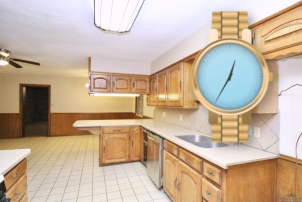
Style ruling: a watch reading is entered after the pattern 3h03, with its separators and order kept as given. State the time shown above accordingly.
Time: 12h35
